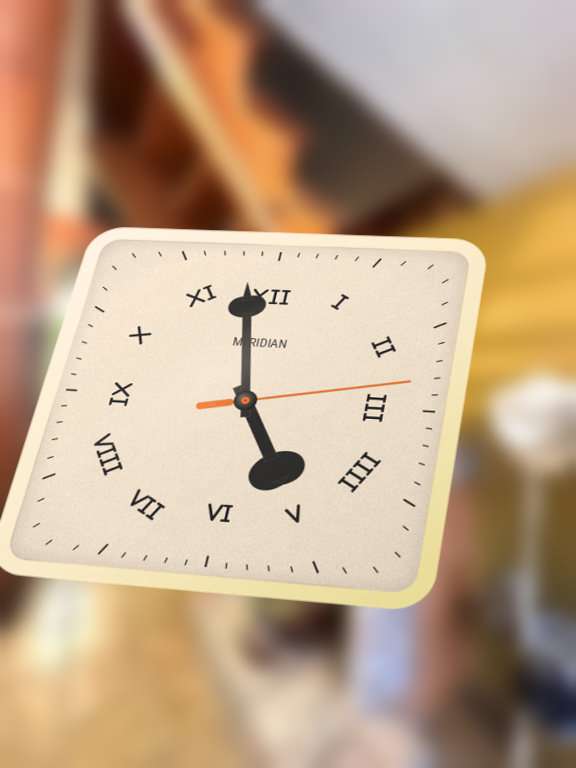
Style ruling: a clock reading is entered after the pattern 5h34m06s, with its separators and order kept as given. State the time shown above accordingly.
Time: 4h58m13s
